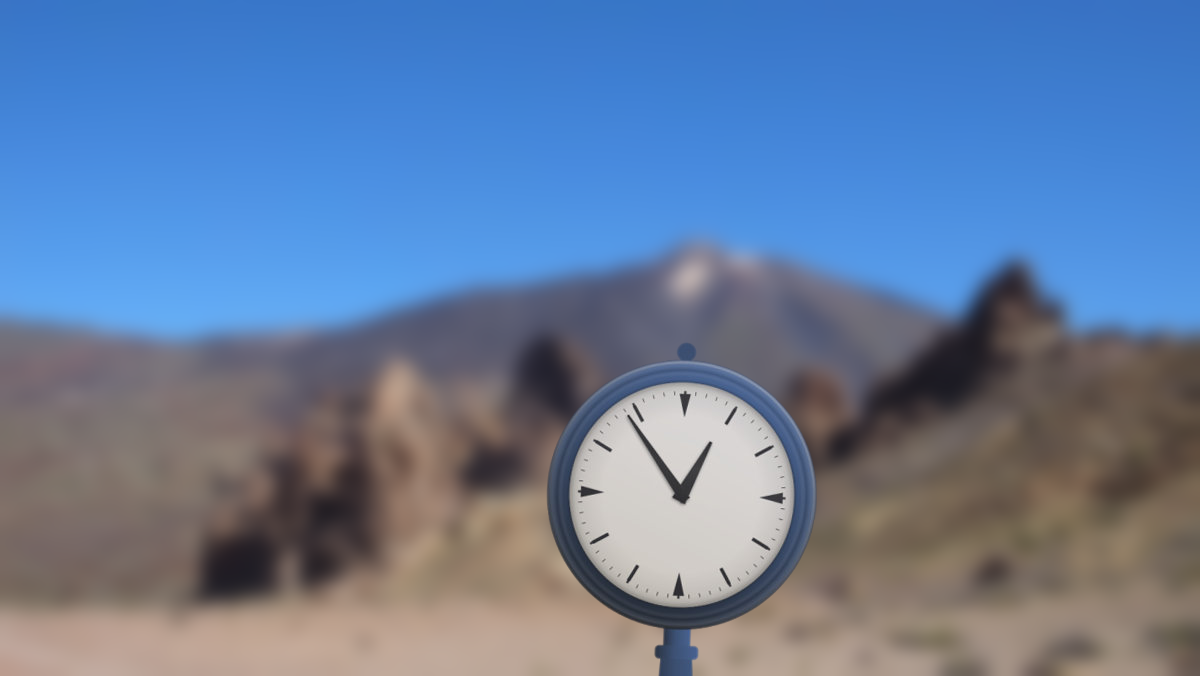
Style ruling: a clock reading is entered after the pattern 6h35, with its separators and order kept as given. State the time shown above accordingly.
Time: 12h54
